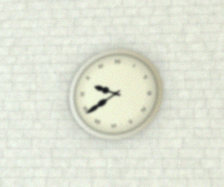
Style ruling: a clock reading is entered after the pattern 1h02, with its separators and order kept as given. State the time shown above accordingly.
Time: 9h39
